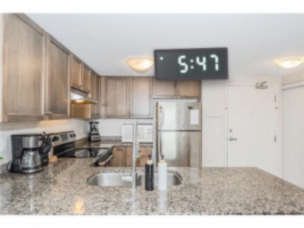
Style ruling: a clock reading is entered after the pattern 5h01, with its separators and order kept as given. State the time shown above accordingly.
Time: 5h47
